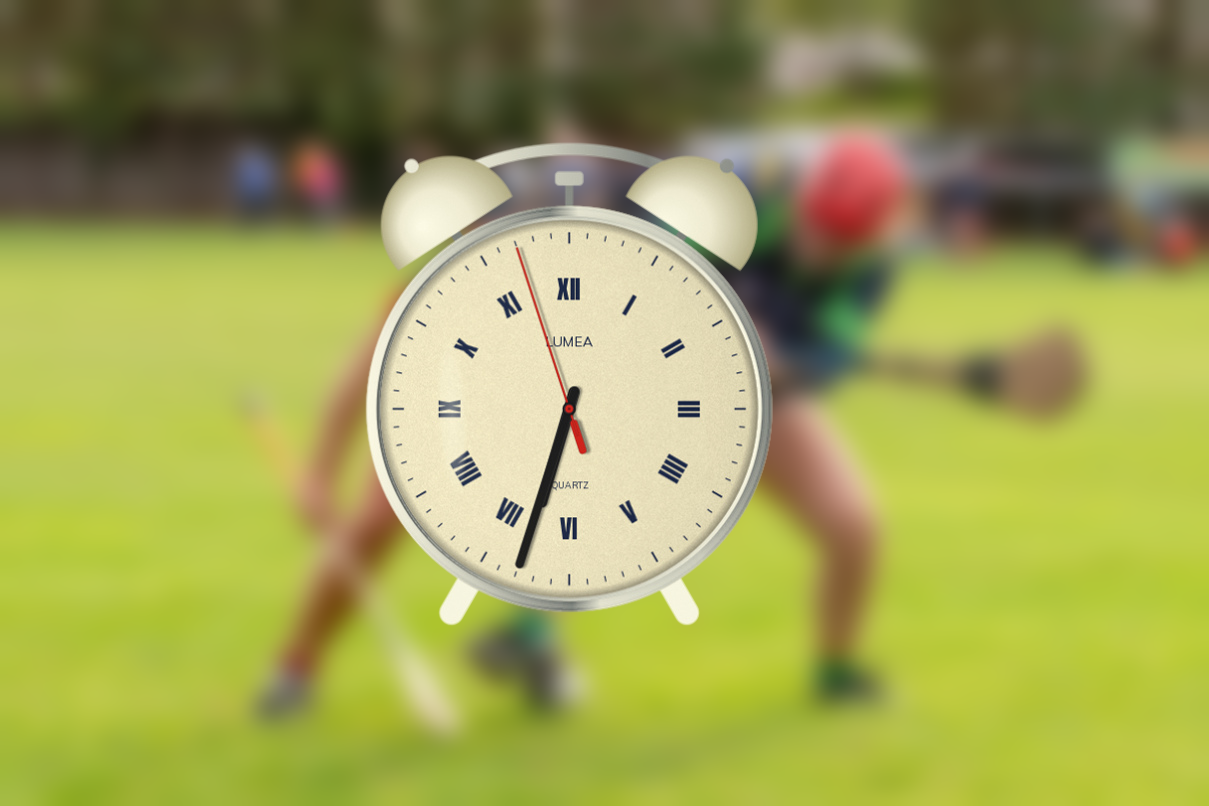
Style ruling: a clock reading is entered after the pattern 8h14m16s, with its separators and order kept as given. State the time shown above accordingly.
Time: 6h32m57s
